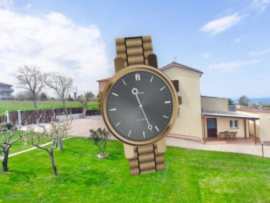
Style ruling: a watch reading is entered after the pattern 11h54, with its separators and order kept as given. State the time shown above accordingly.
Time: 11h27
